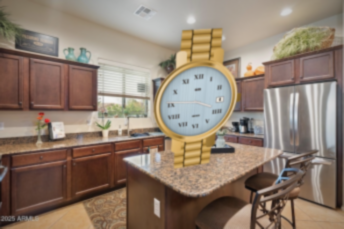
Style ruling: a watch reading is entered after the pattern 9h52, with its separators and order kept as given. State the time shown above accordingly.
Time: 3h46
